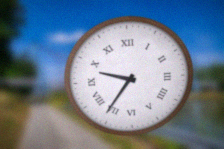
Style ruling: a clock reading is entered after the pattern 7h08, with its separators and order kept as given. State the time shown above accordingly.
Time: 9h36
